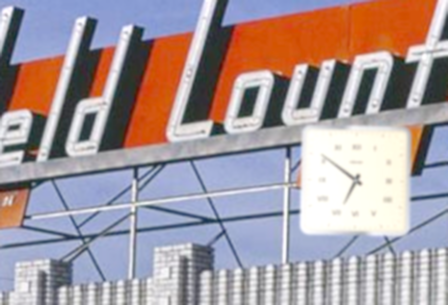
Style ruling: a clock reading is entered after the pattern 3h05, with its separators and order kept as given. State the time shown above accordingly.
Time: 6h51
